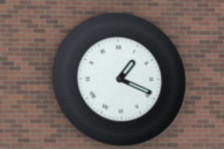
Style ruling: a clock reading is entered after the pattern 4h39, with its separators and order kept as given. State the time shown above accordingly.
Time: 1h19
